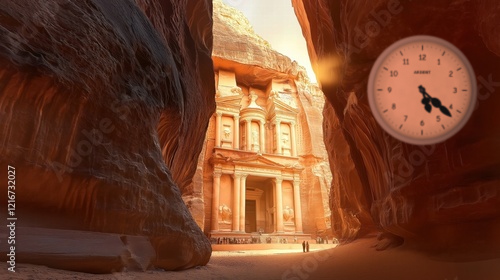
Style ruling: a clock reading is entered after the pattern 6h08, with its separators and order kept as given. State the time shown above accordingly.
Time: 5h22
